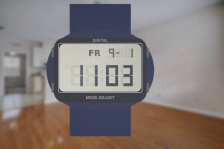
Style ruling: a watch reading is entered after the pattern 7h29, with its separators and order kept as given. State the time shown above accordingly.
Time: 11h03
